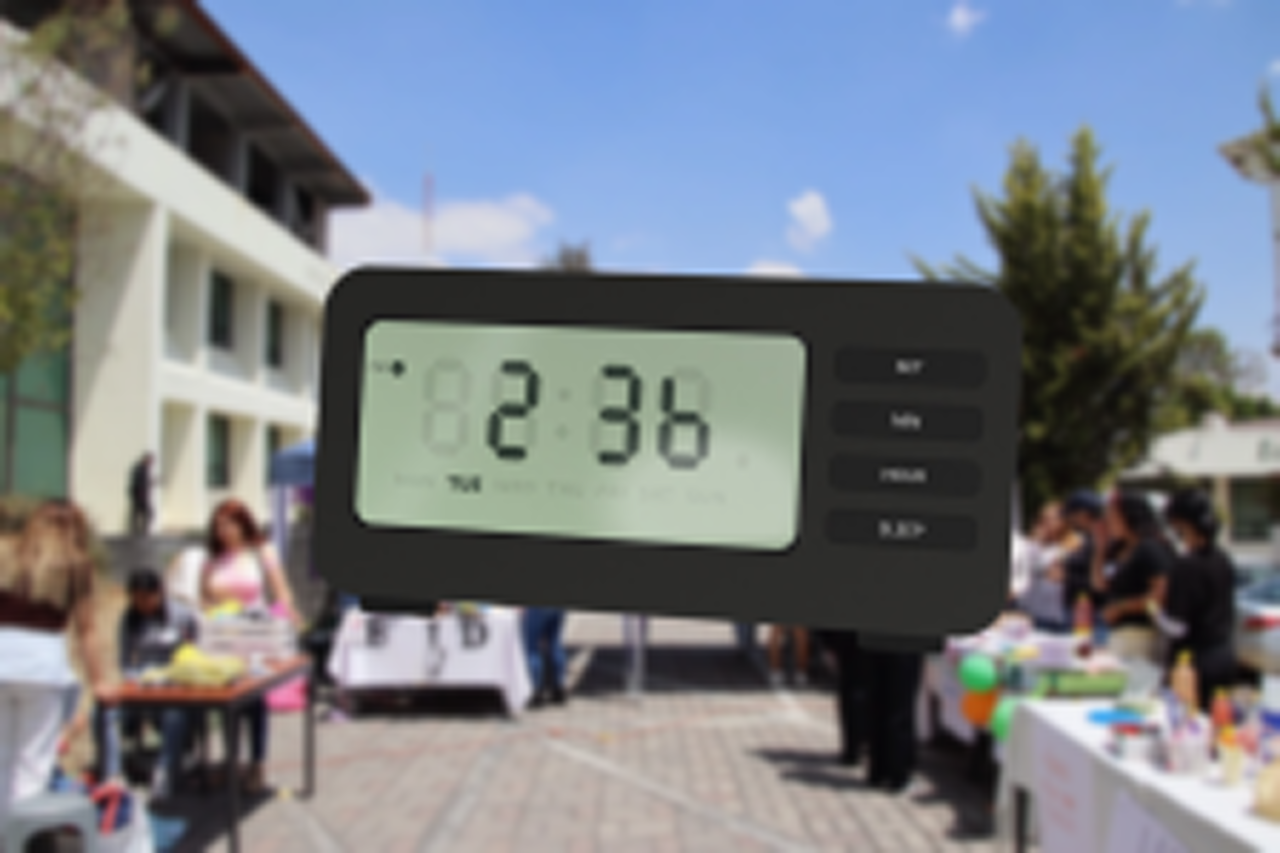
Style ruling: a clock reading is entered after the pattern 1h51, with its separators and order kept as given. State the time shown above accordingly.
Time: 2h36
